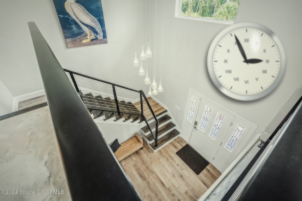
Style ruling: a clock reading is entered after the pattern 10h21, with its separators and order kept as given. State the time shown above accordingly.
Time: 2h56
